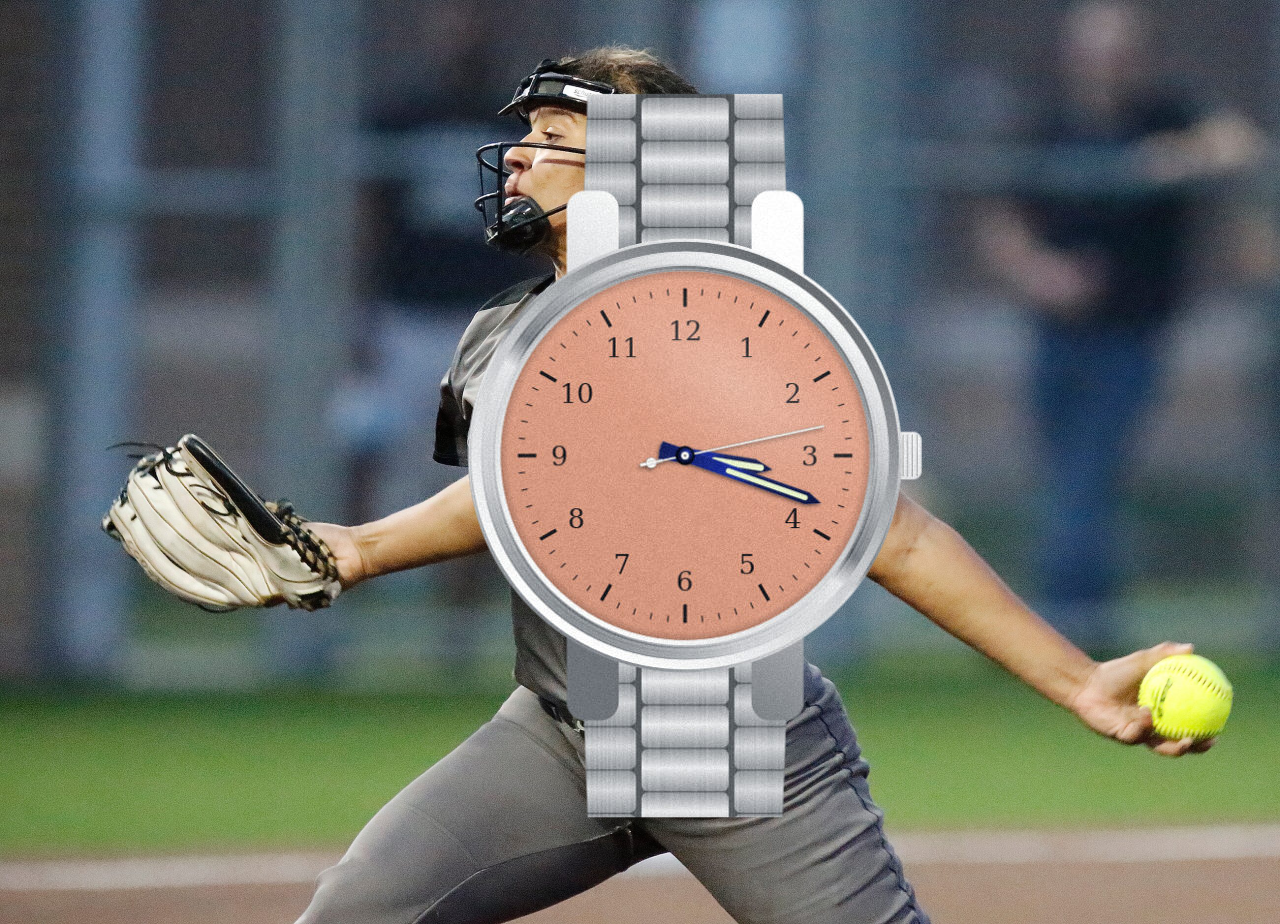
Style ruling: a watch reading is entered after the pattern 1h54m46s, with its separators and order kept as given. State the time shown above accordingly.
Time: 3h18m13s
